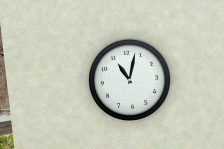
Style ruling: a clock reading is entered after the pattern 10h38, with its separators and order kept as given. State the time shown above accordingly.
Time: 11h03
